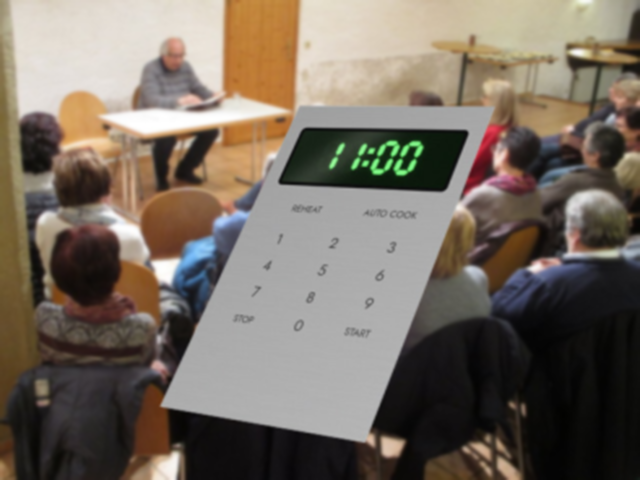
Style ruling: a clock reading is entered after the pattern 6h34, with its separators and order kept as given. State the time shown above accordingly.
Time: 11h00
